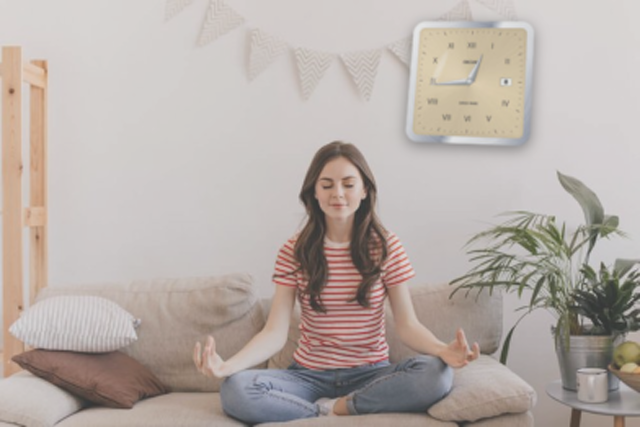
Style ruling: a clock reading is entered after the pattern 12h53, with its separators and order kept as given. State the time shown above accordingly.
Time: 12h44
